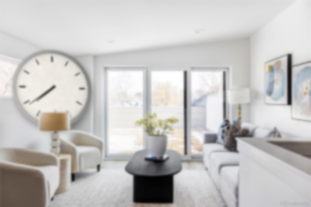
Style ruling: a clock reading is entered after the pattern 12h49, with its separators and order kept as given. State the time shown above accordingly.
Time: 7h39
